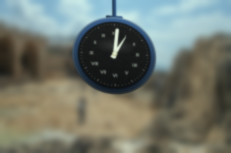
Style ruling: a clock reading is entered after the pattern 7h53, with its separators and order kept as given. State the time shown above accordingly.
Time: 1h01
